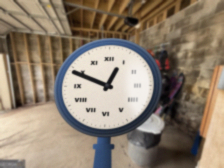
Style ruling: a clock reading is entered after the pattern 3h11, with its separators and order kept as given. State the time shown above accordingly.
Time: 12h49
